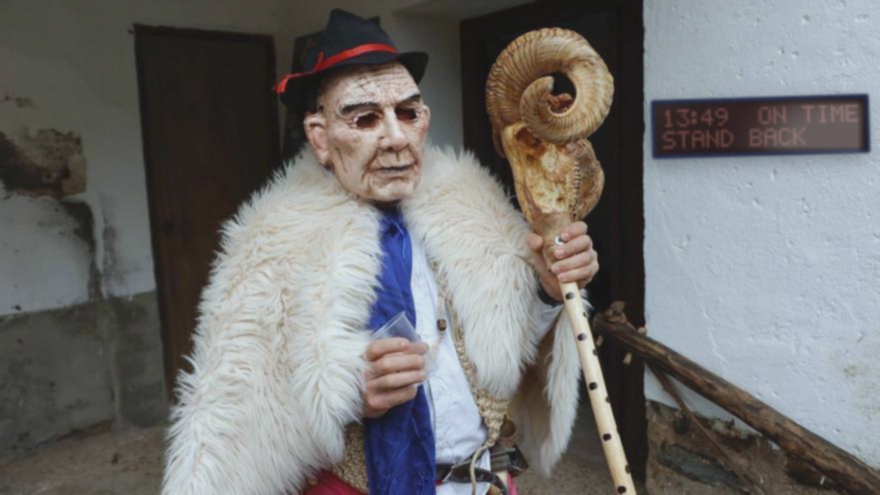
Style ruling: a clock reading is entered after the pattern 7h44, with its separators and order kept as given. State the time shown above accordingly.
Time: 13h49
